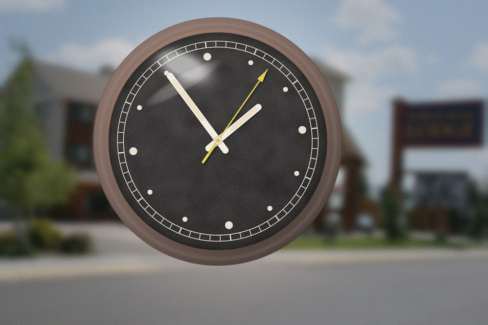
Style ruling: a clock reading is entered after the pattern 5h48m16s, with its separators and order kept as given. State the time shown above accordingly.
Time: 1h55m07s
